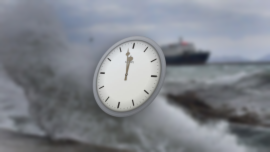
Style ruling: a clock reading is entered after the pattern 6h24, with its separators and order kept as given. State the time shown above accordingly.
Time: 11h58
